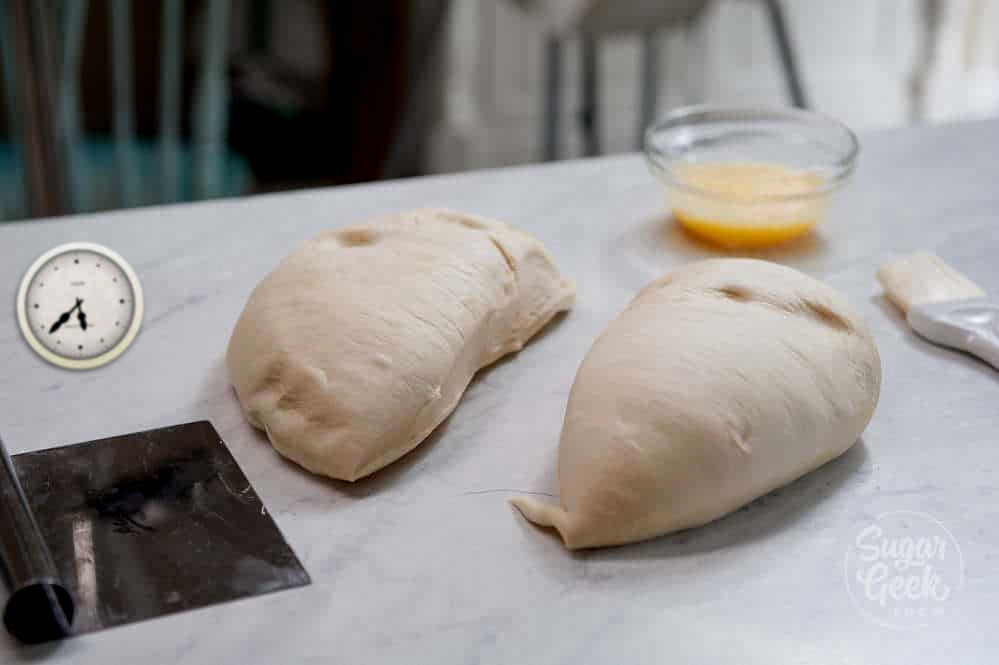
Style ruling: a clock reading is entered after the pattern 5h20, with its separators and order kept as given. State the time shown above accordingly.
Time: 5h38
